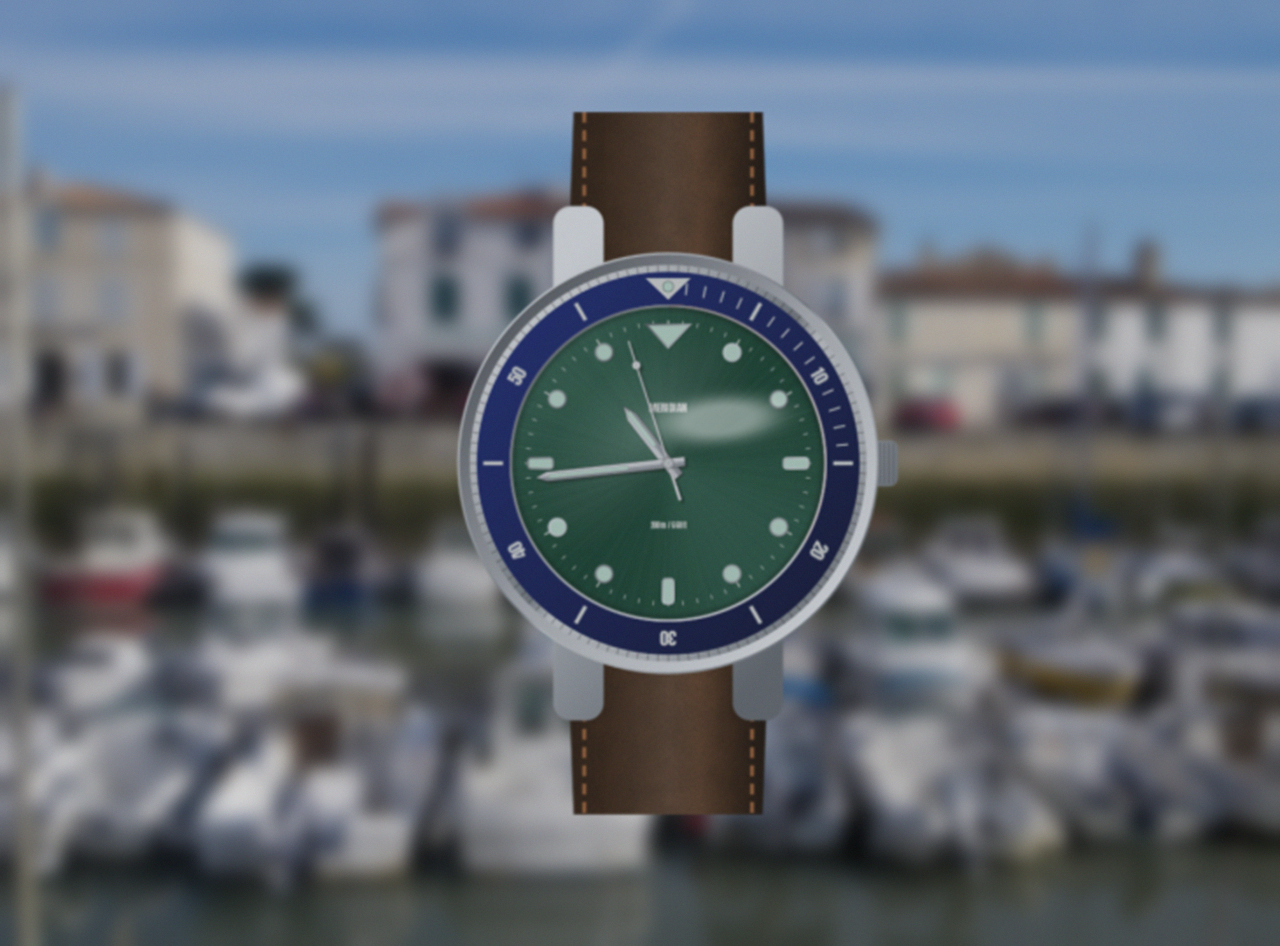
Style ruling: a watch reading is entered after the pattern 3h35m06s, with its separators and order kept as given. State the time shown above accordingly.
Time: 10h43m57s
